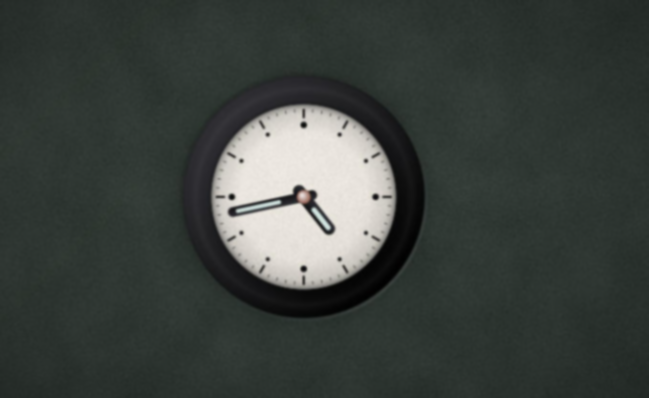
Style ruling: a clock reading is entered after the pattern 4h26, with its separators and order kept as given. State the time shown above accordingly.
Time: 4h43
